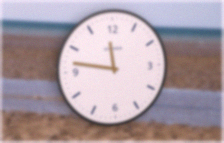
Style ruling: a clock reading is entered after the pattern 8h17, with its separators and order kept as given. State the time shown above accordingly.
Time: 11h47
